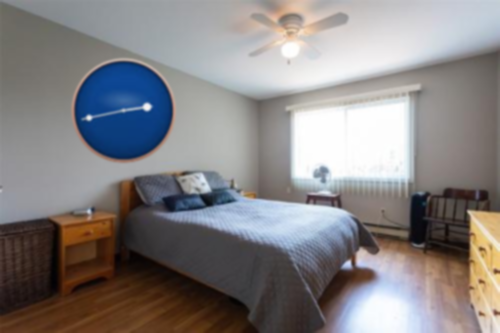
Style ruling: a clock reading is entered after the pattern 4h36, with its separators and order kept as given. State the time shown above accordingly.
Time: 2h43
